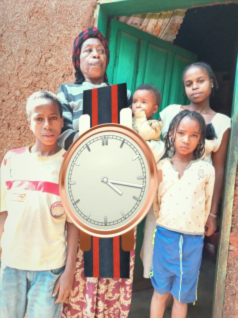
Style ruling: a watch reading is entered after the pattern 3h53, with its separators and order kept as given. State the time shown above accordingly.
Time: 4h17
